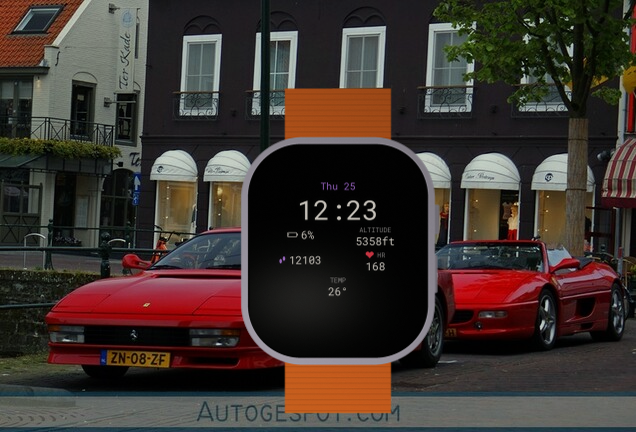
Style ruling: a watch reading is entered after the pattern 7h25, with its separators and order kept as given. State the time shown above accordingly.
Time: 12h23
